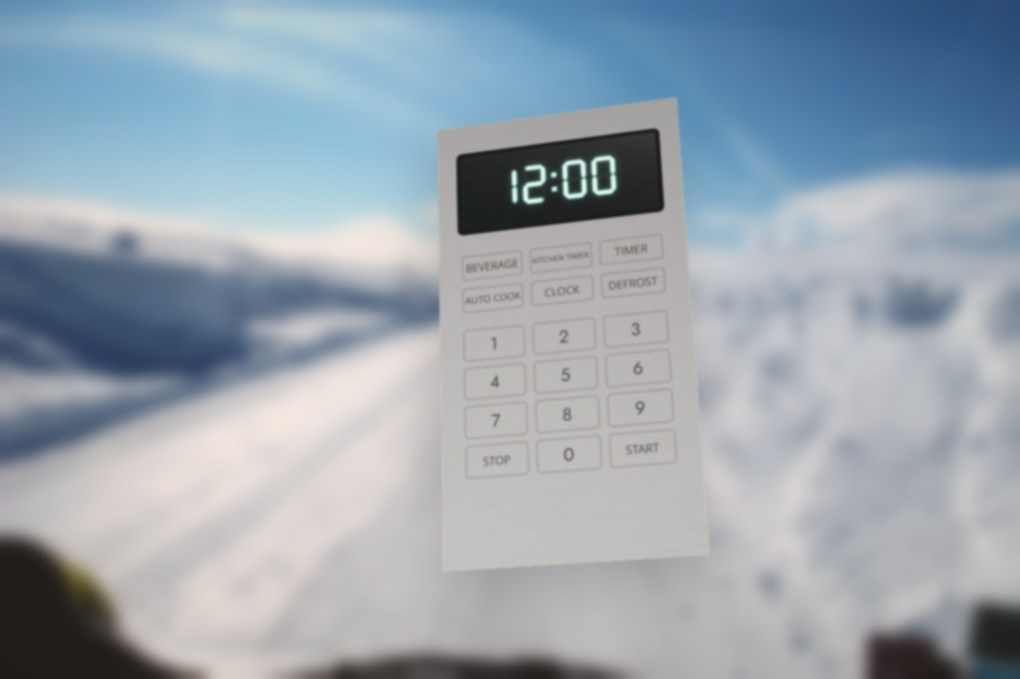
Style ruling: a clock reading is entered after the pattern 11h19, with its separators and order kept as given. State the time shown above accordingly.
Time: 12h00
